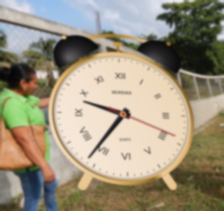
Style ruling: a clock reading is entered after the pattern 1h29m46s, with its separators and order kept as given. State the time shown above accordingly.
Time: 9h36m19s
